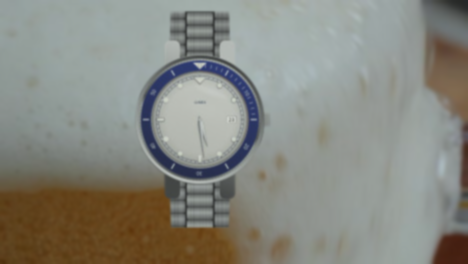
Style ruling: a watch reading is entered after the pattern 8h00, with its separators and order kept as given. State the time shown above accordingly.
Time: 5h29
